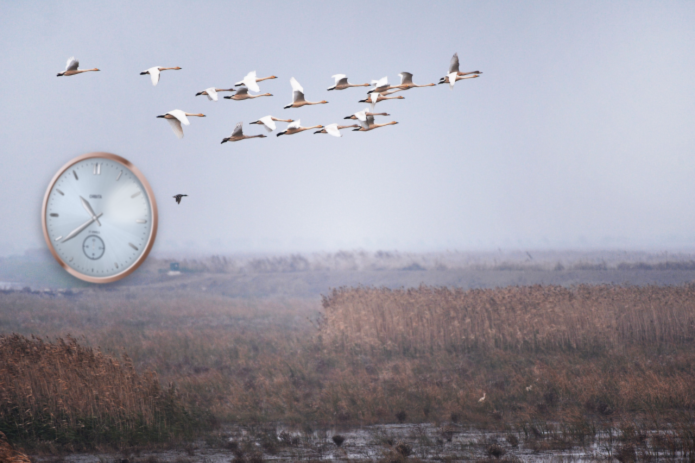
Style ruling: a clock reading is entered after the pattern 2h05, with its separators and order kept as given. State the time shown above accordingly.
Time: 10h39
